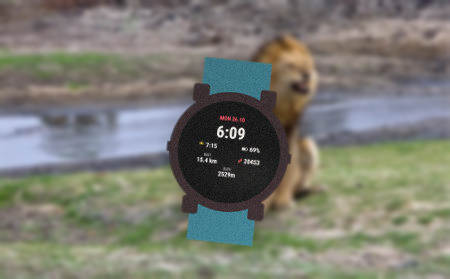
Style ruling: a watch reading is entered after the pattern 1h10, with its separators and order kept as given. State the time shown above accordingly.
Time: 6h09
